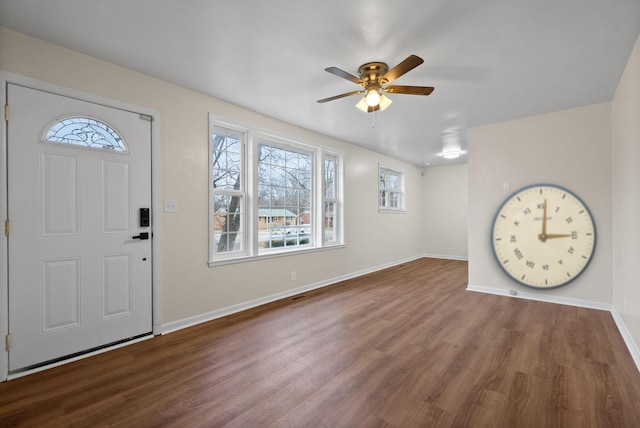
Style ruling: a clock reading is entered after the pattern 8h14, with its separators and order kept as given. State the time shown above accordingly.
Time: 3h01
